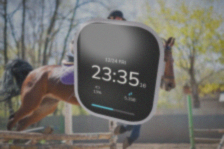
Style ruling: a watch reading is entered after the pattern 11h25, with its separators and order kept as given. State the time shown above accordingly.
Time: 23h35
